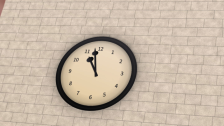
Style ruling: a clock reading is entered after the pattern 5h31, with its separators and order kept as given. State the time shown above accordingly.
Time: 10h58
